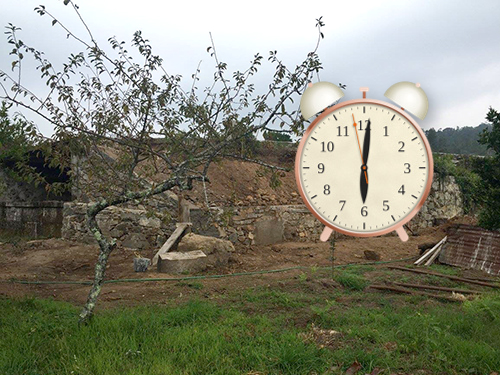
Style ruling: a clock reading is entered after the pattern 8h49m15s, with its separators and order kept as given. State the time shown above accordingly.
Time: 6h00m58s
